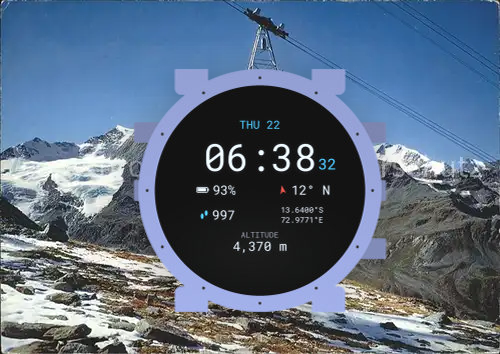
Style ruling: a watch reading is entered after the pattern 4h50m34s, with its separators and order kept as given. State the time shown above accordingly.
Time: 6h38m32s
